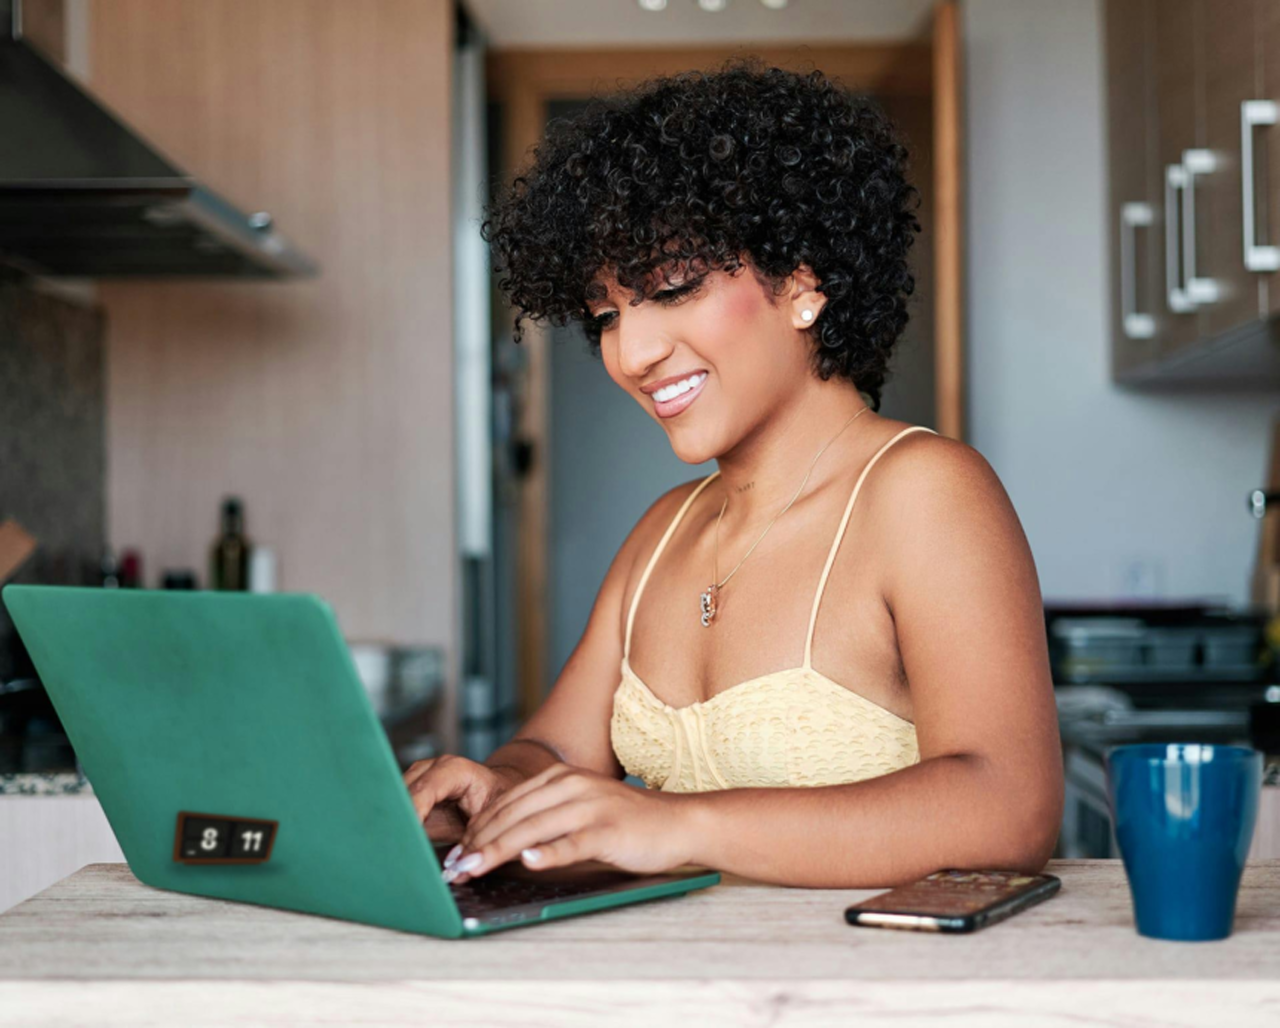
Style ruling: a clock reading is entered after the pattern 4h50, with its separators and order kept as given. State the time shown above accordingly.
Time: 8h11
